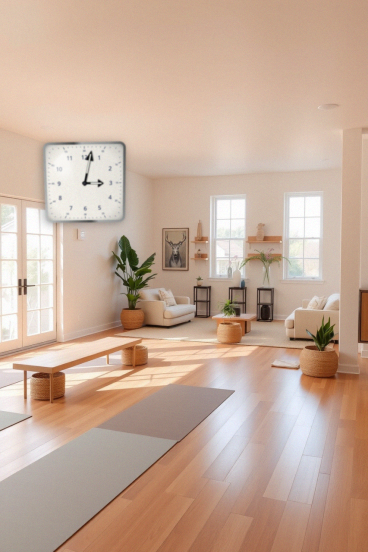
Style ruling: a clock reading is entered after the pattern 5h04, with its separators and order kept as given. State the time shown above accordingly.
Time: 3h02
